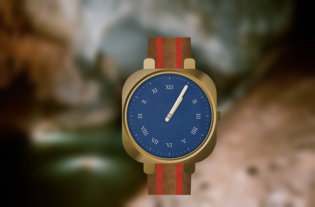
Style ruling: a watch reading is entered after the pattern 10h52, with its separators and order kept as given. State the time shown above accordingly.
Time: 1h05
